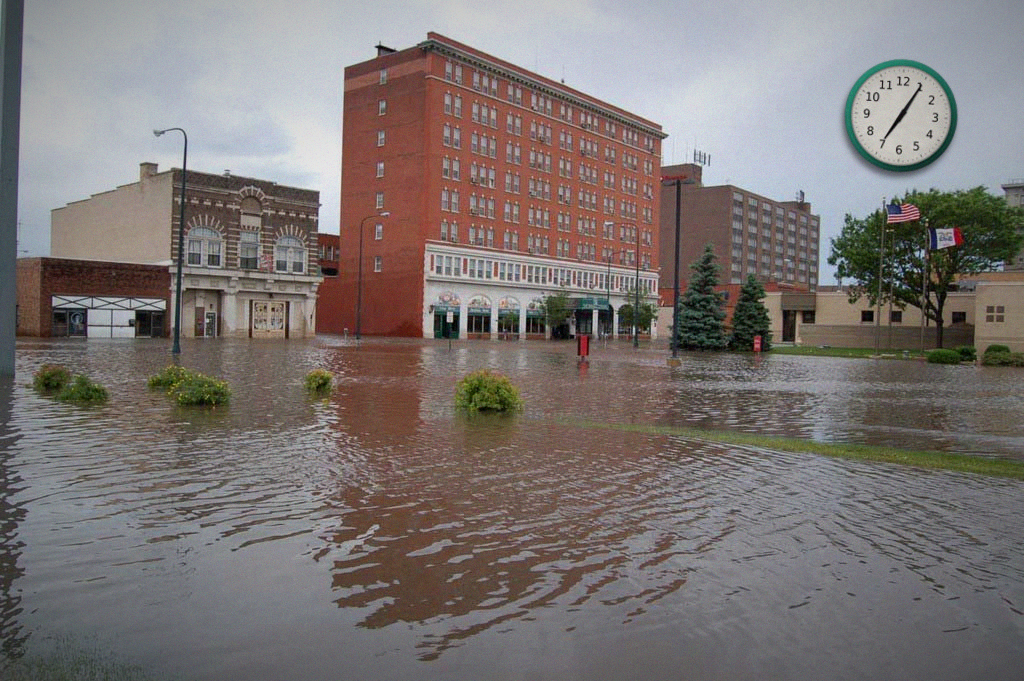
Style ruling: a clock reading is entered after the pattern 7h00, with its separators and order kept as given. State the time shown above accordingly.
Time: 7h05
